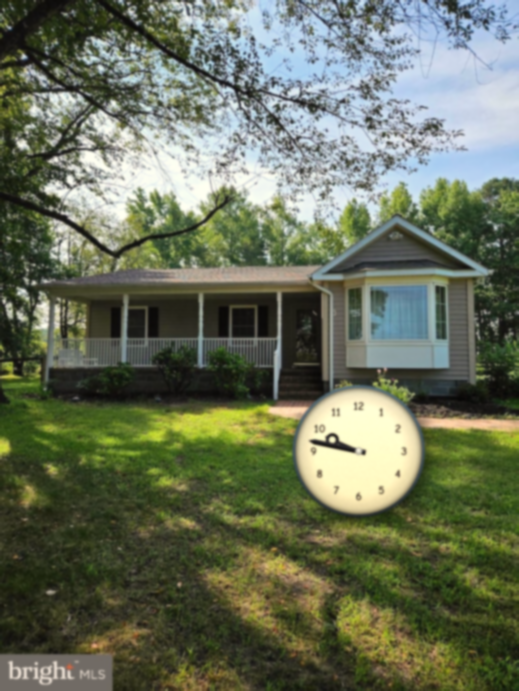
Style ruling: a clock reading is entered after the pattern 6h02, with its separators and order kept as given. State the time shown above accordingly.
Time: 9h47
